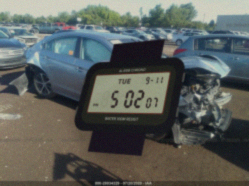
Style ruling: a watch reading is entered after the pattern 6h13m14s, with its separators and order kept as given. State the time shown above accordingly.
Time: 5h02m07s
